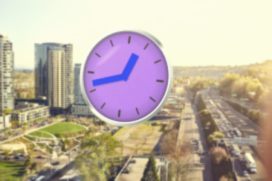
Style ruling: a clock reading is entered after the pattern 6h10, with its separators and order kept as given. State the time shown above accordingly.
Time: 12h42
